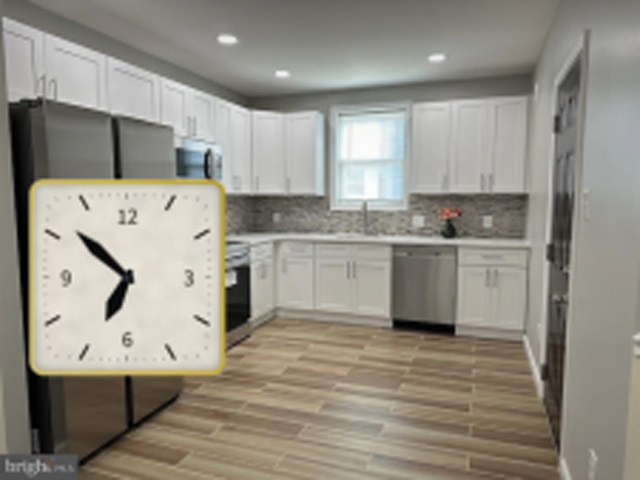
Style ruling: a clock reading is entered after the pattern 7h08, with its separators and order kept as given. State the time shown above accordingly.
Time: 6h52
